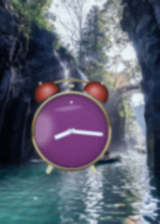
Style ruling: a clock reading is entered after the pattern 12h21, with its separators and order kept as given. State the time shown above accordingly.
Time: 8h16
